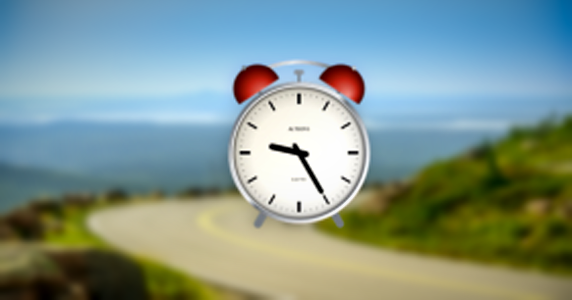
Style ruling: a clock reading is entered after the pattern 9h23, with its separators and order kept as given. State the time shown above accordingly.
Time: 9h25
